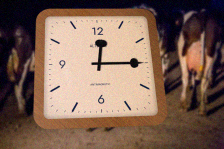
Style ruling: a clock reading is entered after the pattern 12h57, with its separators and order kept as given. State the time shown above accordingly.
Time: 12h15
